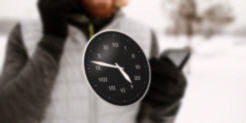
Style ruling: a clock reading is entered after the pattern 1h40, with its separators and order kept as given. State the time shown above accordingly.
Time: 4h47
